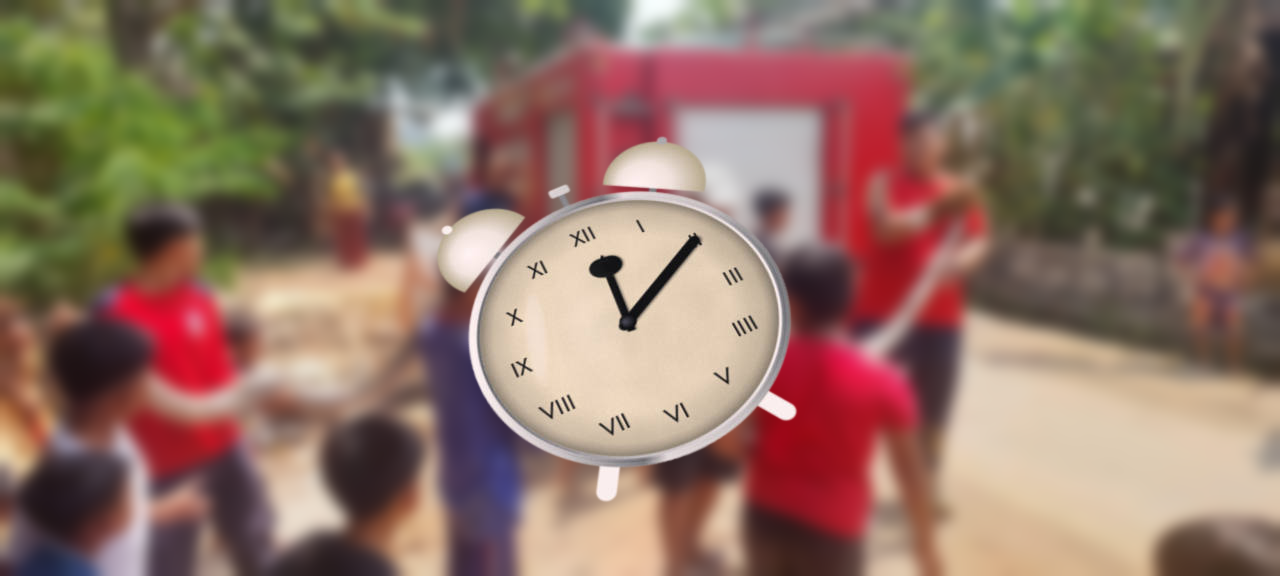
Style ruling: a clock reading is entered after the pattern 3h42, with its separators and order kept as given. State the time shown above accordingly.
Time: 12h10
